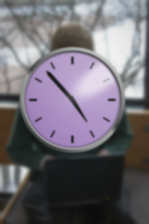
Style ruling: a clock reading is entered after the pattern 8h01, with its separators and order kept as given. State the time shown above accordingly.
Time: 4h53
